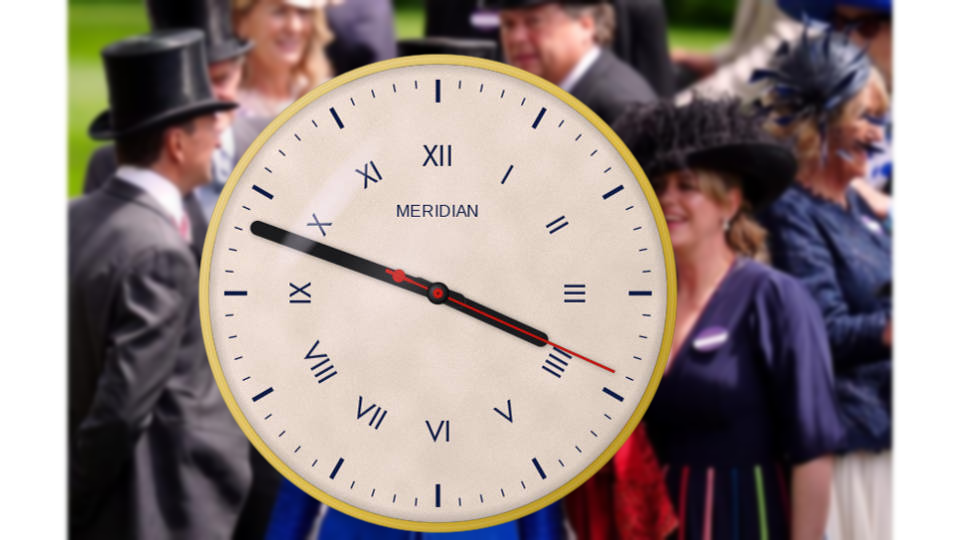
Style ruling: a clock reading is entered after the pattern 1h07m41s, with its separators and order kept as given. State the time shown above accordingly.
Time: 3h48m19s
